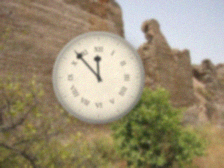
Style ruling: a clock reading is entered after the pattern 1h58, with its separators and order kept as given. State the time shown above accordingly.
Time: 11h53
